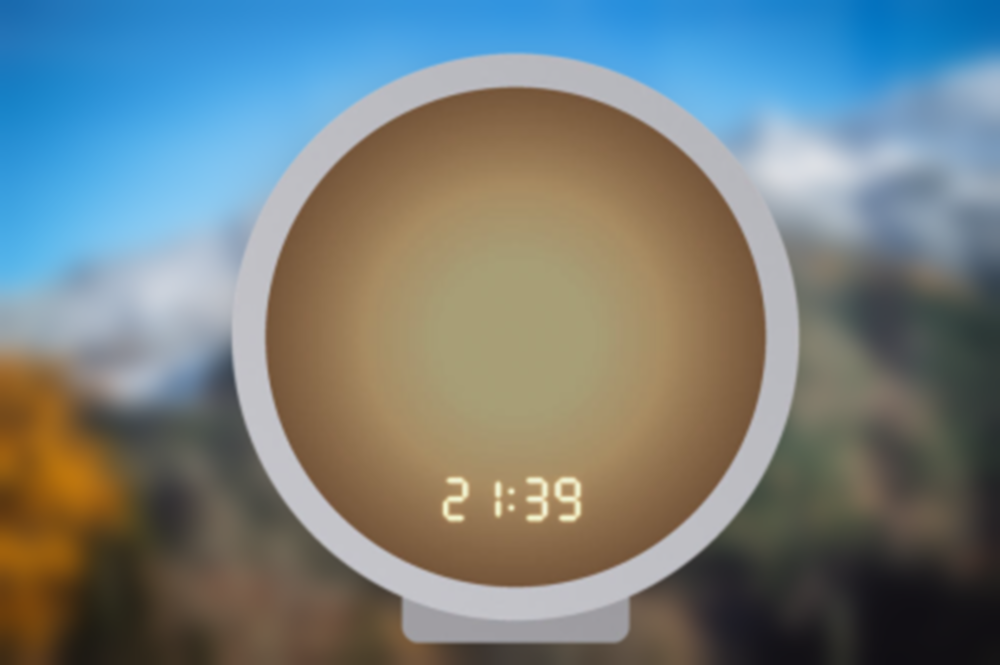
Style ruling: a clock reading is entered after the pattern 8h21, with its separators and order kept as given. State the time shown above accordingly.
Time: 21h39
